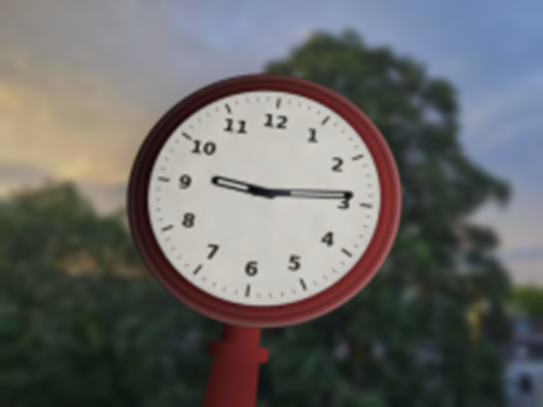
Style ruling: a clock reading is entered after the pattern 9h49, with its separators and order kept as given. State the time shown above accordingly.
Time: 9h14
